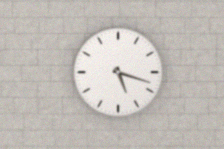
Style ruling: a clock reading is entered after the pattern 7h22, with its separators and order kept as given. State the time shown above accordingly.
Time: 5h18
